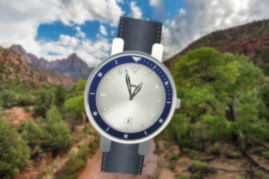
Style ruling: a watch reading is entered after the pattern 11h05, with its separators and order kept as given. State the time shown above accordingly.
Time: 12h57
